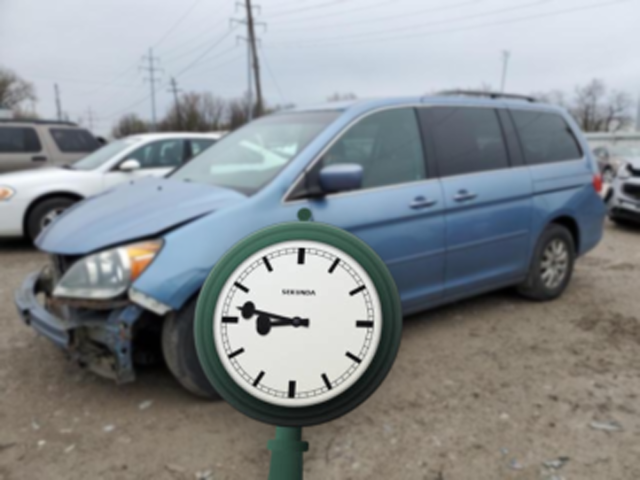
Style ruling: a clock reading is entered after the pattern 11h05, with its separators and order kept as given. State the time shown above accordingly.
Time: 8h47
